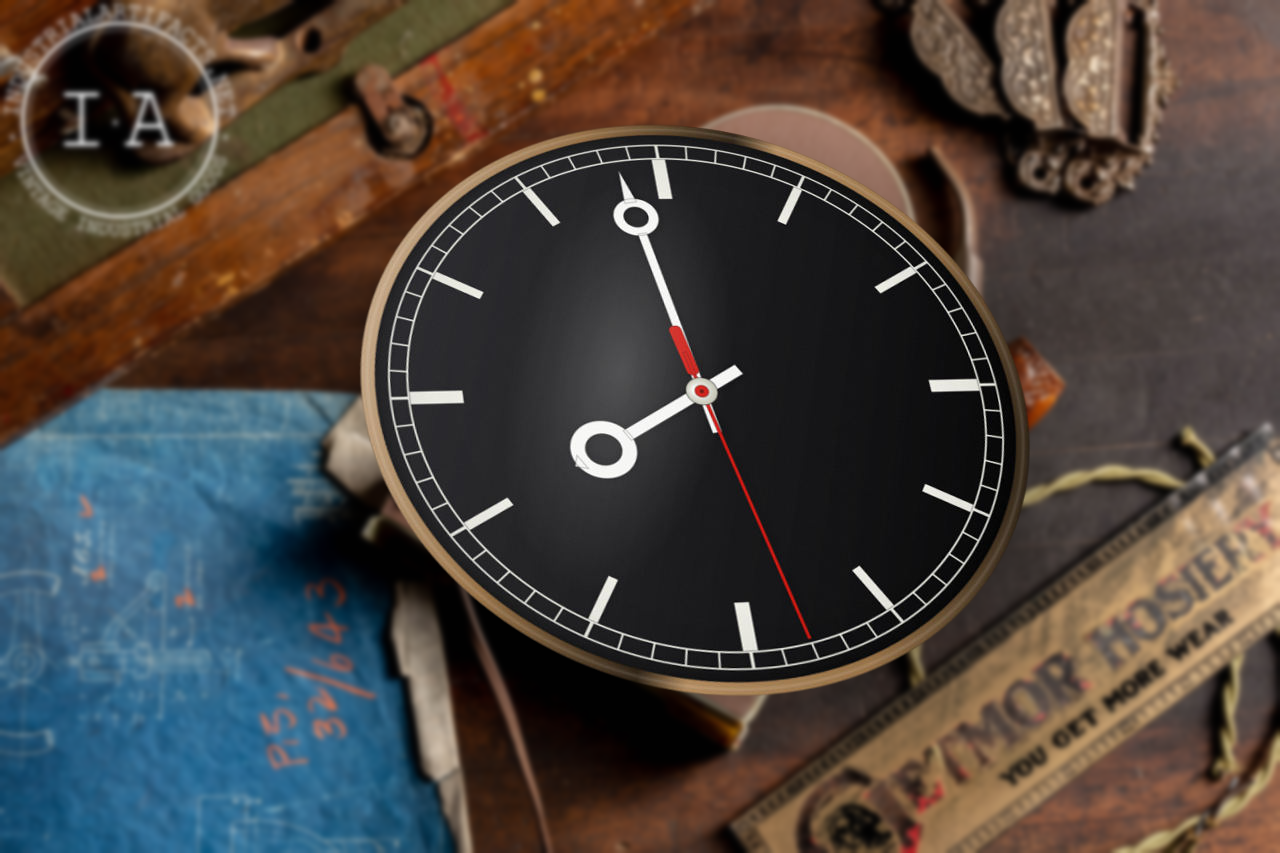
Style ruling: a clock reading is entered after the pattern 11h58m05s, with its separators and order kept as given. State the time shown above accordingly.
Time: 7h58m28s
